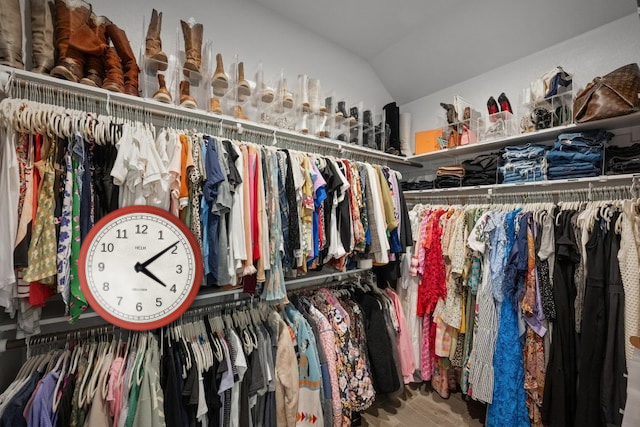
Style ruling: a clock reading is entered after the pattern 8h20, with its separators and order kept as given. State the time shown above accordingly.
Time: 4h09
